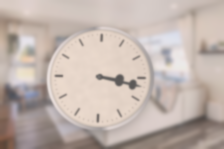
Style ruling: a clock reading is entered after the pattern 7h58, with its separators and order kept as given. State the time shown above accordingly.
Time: 3h17
